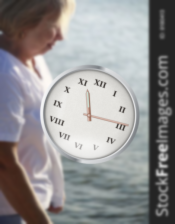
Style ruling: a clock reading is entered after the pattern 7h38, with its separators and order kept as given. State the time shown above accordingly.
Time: 11h14
